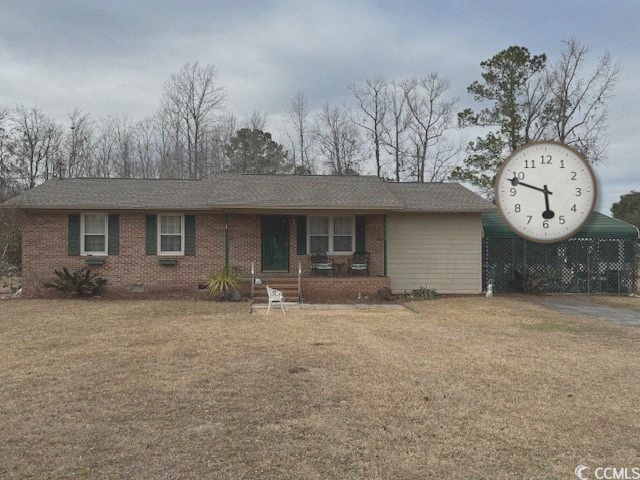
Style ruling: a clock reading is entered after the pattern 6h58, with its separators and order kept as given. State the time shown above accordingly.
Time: 5h48
